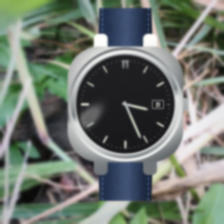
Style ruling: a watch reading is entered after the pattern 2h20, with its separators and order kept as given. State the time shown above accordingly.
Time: 3h26
